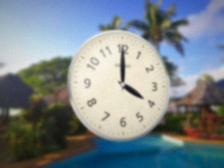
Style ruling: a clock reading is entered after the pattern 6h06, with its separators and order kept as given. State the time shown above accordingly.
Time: 4h00
